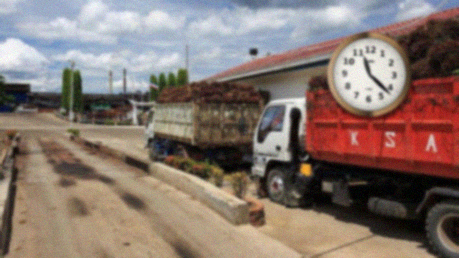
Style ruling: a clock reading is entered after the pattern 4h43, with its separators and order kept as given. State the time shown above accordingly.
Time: 11h22
